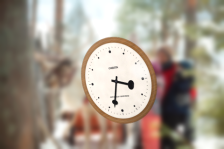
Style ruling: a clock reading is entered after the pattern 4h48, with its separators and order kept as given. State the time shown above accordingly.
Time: 3h33
